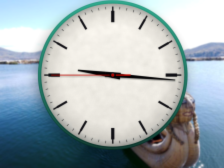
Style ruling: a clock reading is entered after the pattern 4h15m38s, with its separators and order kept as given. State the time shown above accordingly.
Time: 9h15m45s
